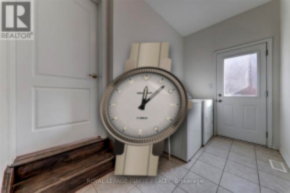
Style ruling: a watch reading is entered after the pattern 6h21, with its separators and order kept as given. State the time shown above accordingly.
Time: 12h07
